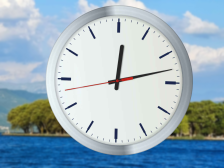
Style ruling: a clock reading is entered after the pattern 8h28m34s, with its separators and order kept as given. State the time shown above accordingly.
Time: 12h12m43s
